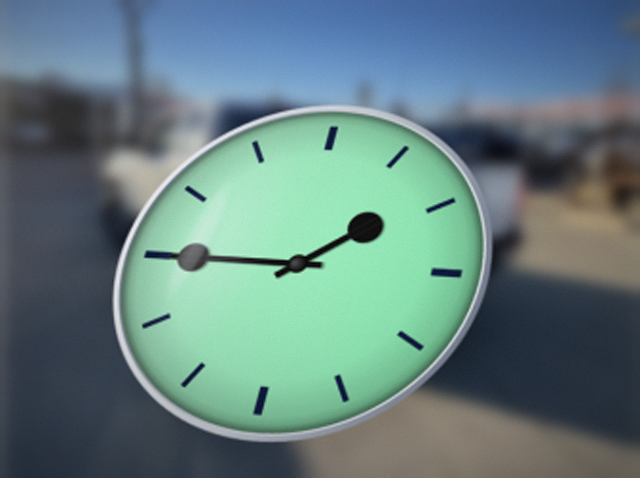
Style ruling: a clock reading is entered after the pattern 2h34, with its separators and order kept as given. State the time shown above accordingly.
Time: 1h45
